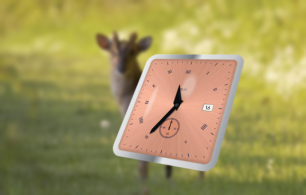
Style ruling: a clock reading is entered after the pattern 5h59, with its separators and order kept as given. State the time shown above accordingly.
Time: 11h35
